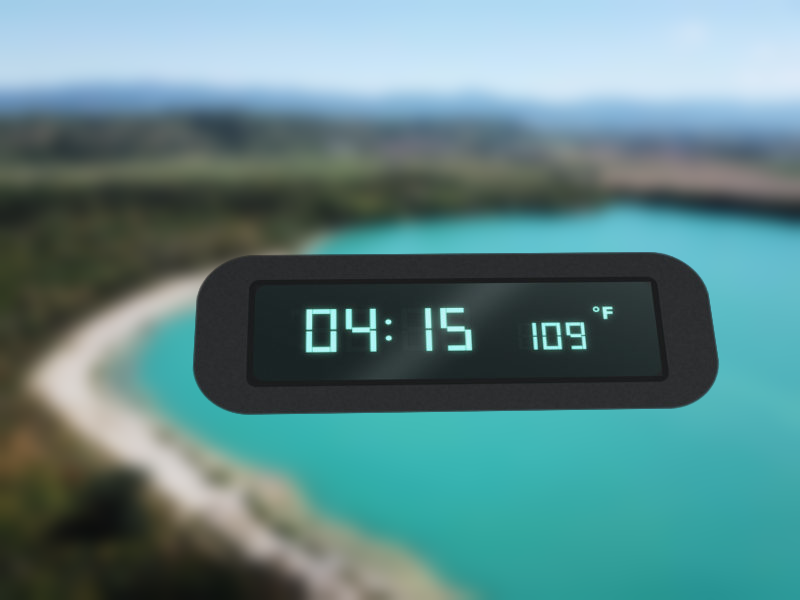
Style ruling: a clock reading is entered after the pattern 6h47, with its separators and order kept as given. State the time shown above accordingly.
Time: 4h15
